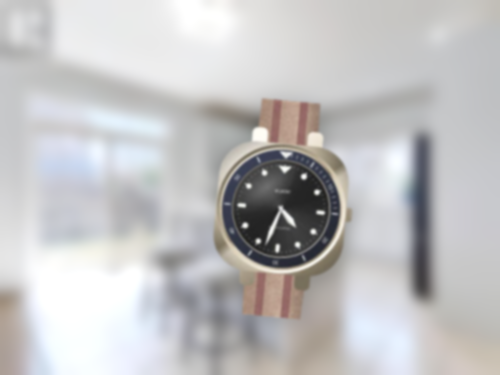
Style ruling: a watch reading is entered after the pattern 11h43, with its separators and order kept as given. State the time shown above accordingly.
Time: 4h33
